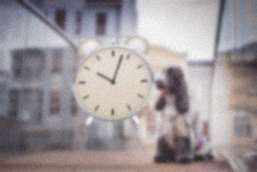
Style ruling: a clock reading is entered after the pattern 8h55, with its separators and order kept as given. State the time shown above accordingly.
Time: 10h03
